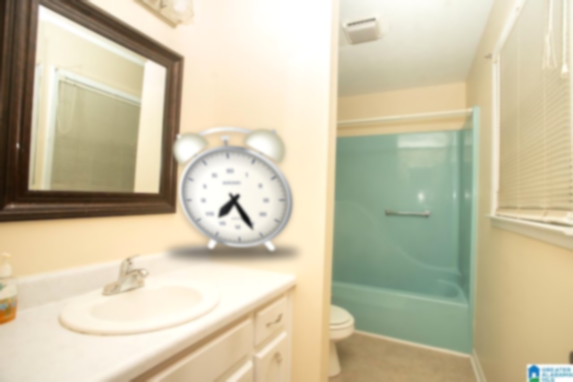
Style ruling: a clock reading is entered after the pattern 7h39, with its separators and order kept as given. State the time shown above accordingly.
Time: 7h26
